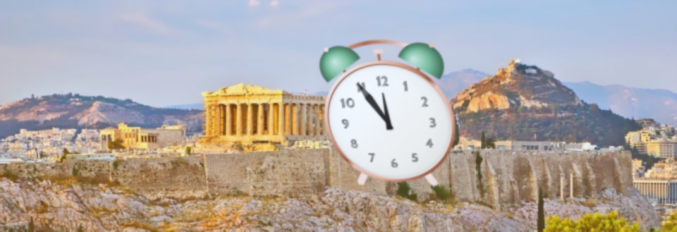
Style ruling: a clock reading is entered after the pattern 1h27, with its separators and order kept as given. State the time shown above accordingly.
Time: 11h55
